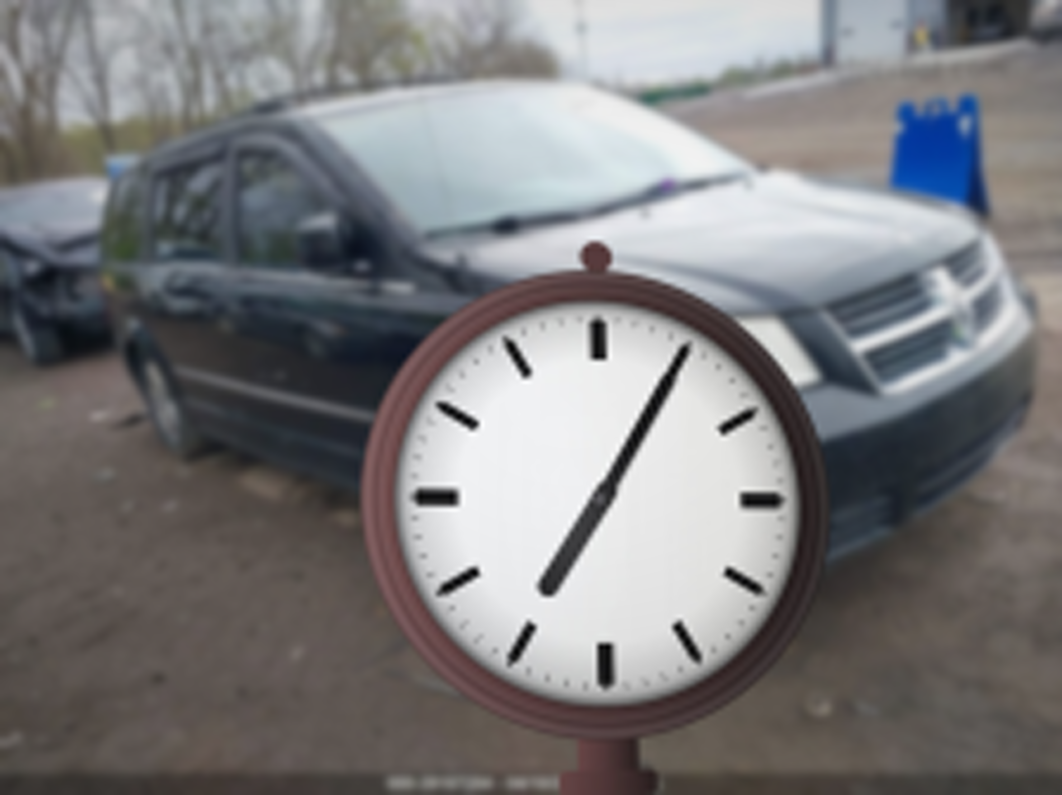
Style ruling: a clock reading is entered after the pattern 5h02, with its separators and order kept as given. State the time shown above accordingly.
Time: 7h05
